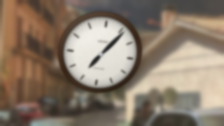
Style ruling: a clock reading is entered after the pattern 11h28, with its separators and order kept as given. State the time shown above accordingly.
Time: 7h06
